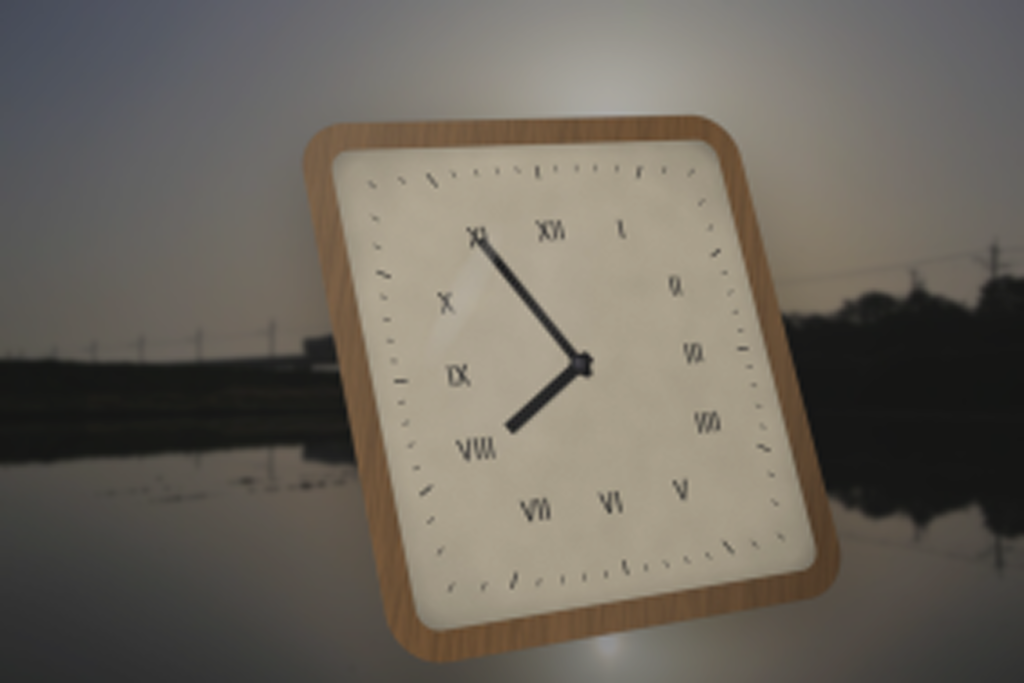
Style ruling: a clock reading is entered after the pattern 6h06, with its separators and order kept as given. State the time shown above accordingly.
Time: 7h55
